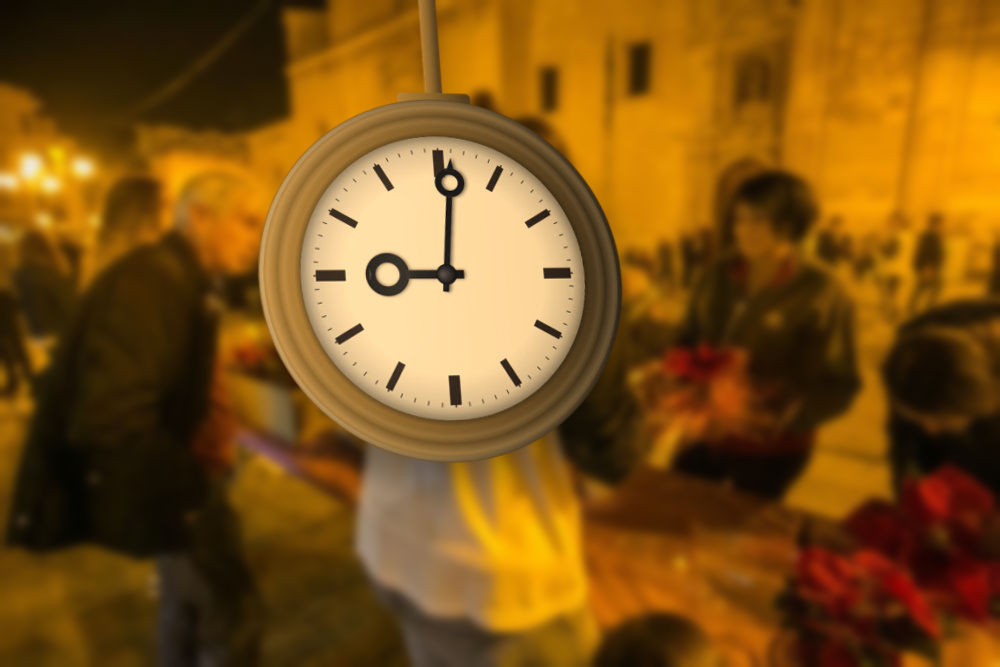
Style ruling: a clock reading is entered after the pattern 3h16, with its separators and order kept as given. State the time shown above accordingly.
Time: 9h01
